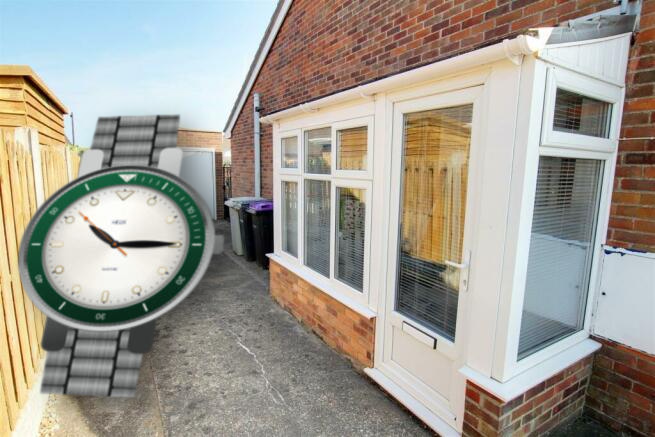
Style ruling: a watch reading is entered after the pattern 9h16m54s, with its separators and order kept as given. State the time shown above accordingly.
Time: 10h14m52s
